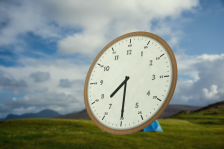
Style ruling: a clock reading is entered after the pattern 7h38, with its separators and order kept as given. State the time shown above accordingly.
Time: 7h30
